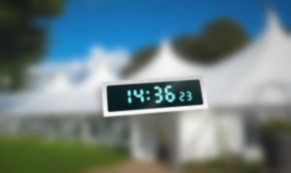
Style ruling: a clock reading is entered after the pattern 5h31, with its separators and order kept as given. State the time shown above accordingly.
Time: 14h36
